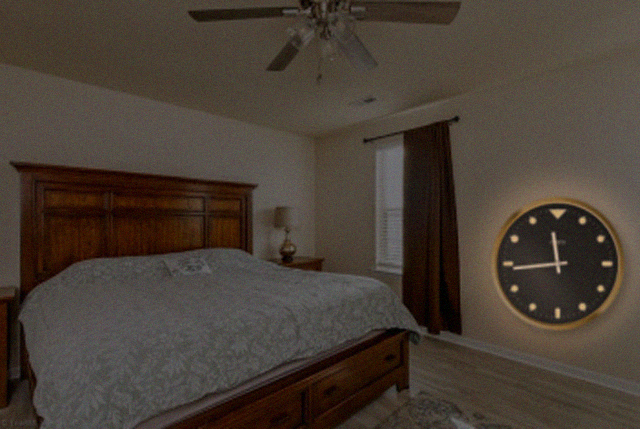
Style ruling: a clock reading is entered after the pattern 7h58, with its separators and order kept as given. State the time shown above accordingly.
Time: 11h44
